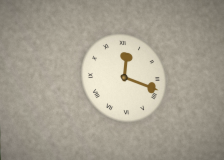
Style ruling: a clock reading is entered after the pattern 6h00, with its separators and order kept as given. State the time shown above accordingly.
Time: 12h18
